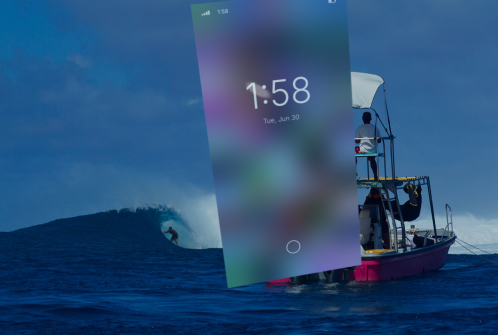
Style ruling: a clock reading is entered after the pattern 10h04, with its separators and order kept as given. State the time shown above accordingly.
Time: 1h58
